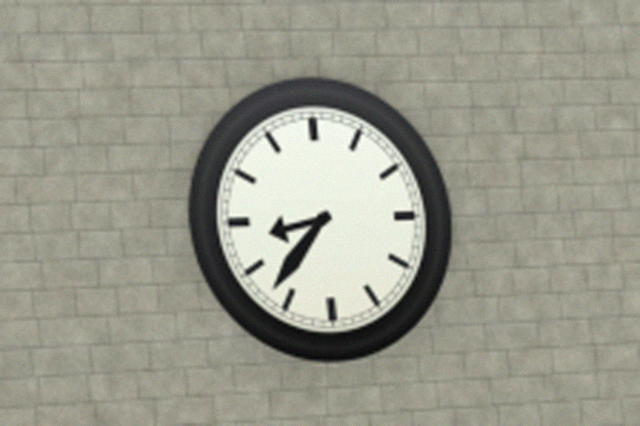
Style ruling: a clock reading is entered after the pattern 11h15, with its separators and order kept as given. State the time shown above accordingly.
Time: 8h37
